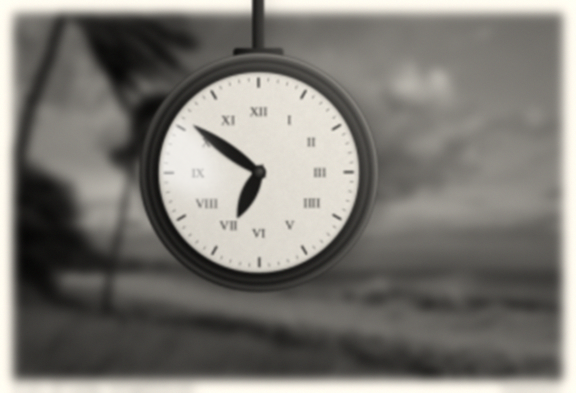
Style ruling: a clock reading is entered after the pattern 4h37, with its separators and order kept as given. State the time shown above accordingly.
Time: 6h51
